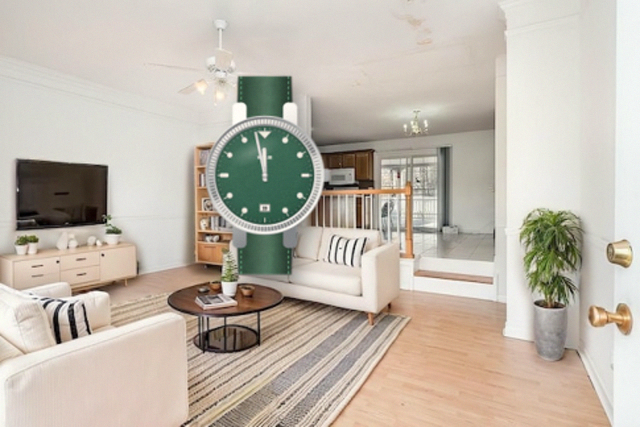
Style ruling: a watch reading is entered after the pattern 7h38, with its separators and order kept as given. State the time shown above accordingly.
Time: 11h58
